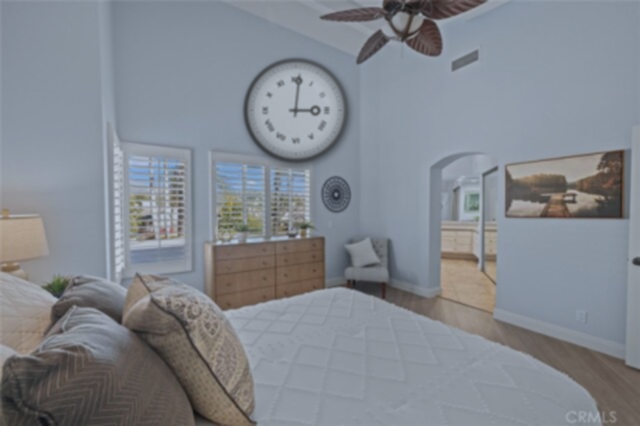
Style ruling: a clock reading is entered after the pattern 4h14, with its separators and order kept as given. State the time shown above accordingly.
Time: 3h01
